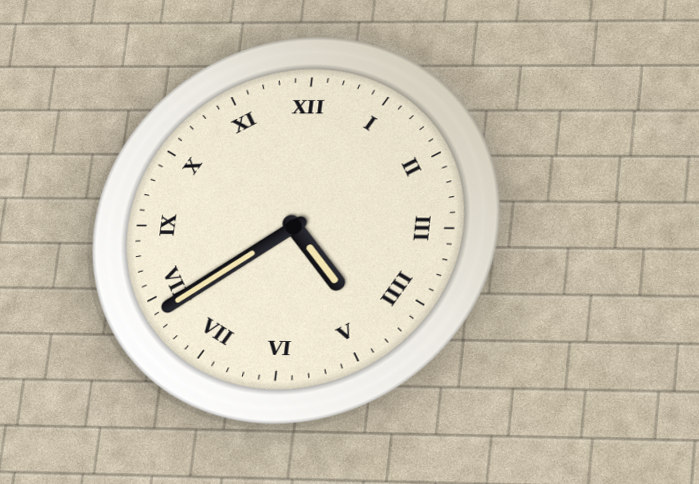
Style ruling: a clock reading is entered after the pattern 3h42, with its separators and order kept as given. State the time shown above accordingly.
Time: 4h39
